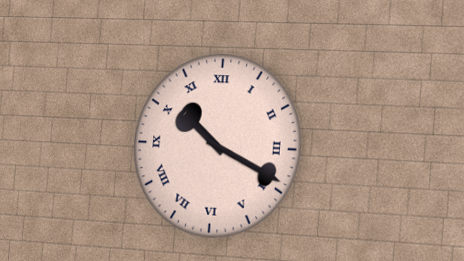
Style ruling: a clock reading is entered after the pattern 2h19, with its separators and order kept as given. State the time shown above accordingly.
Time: 10h19
